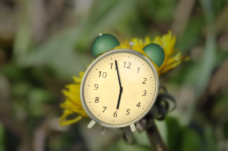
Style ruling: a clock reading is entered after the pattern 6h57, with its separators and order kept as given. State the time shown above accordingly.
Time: 5h56
